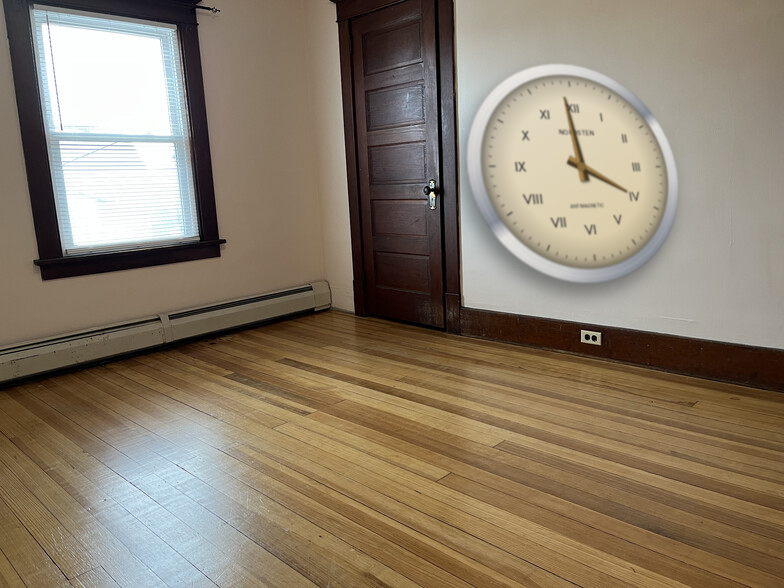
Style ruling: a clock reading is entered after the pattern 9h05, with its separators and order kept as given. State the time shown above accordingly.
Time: 3h59
